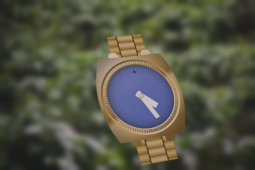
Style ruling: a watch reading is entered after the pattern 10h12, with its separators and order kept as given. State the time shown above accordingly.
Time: 4h26
